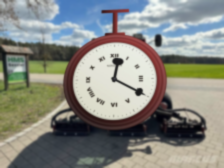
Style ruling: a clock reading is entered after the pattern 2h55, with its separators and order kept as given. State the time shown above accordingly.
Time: 12h20
